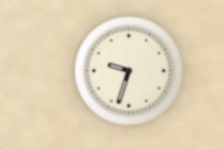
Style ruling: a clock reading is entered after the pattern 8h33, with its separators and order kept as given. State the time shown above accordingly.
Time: 9h33
